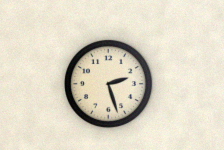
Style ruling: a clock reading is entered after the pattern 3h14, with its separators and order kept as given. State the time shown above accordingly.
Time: 2h27
